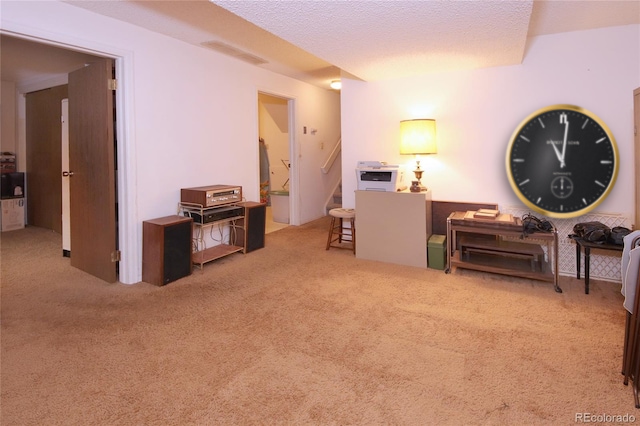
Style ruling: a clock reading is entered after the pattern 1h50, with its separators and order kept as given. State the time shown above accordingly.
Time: 11h01
